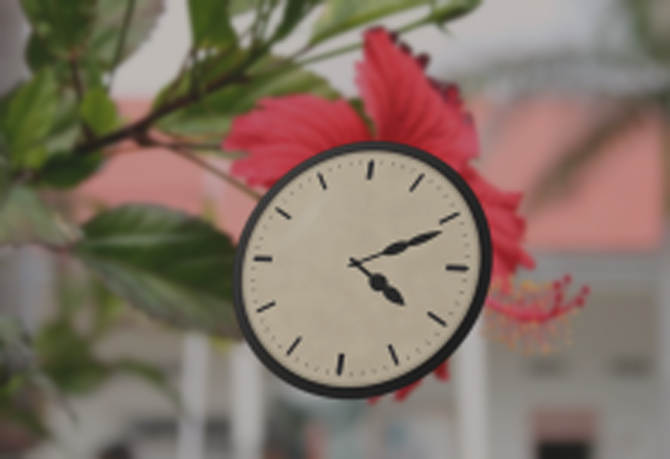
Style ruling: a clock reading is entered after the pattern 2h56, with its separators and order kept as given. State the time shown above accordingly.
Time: 4h11
